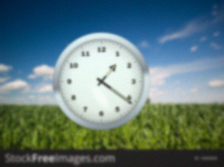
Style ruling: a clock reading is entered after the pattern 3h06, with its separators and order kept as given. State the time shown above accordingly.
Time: 1h21
